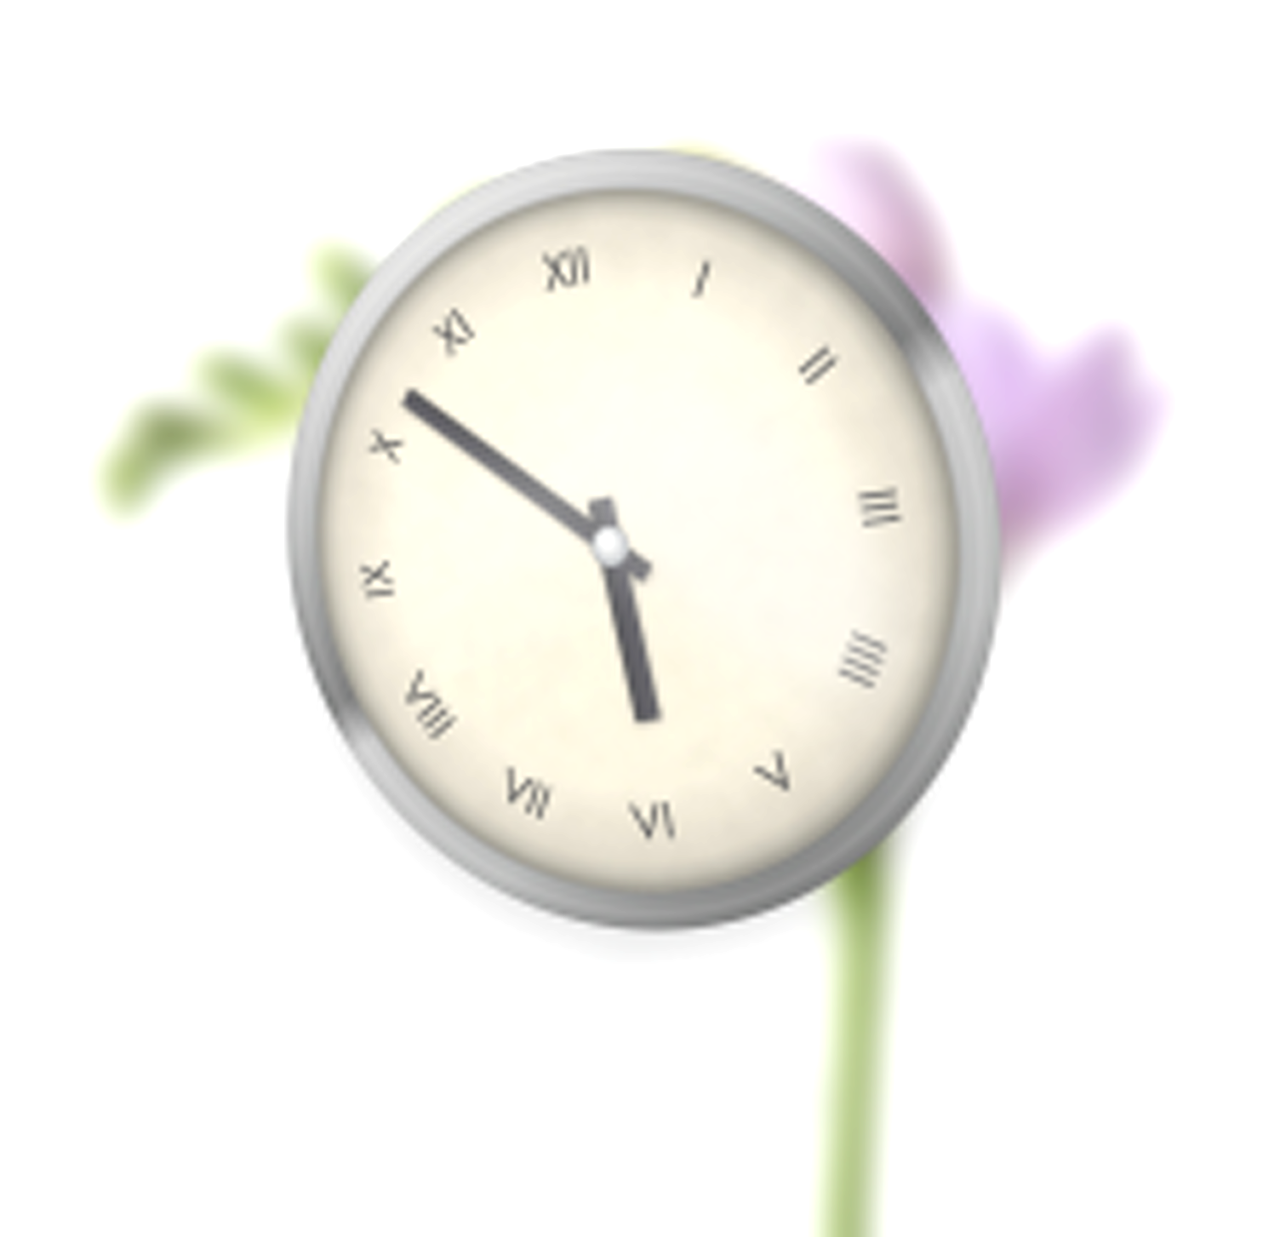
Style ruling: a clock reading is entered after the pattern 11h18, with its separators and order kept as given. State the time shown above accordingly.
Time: 5h52
